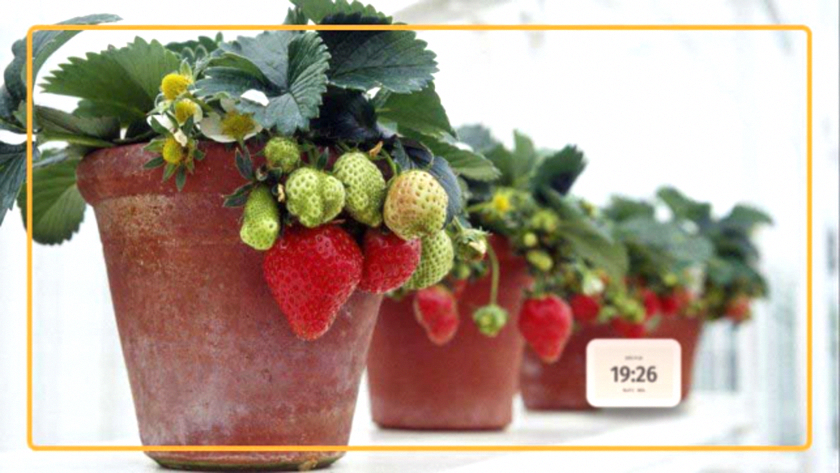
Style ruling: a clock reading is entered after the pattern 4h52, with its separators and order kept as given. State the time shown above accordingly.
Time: 19h26
